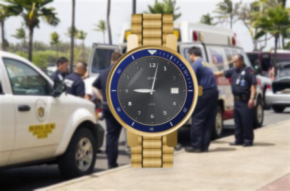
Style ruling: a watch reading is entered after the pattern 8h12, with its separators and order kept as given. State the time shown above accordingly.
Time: 9h02
